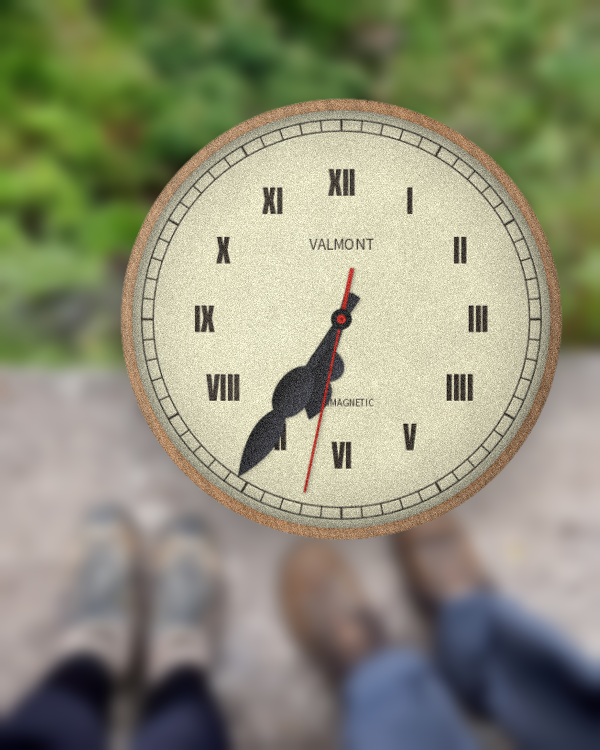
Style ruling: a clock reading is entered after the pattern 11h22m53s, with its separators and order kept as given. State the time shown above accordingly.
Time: 6h35m32s
